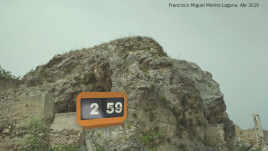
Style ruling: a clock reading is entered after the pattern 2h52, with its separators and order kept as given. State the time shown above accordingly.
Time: 2h59
